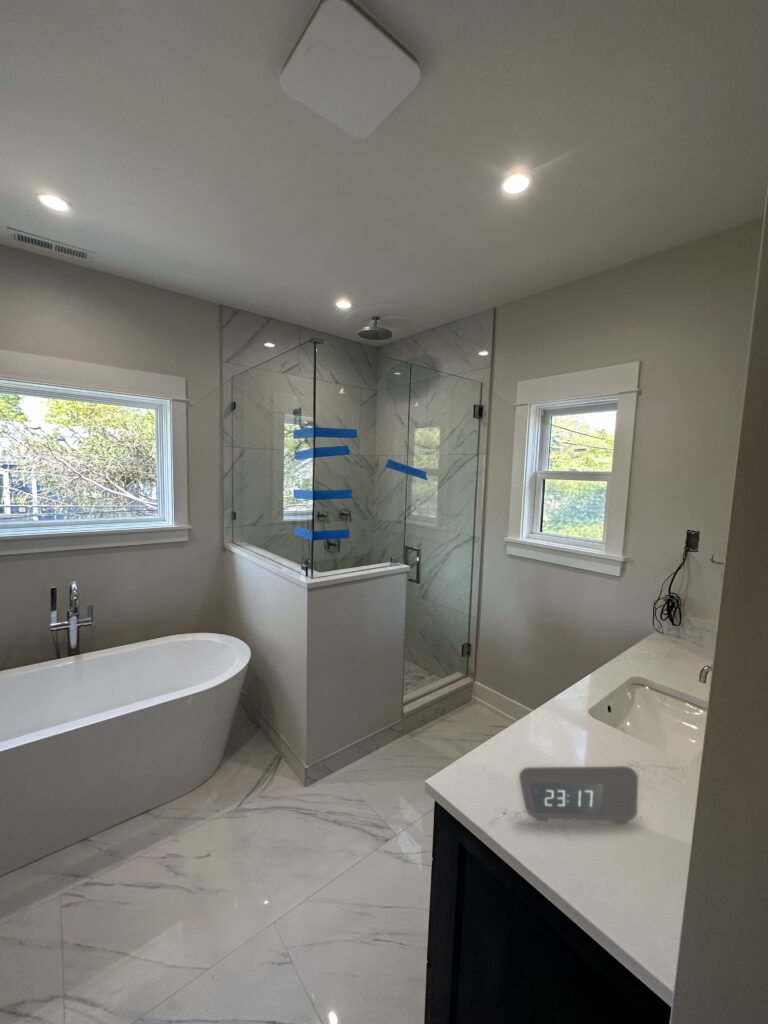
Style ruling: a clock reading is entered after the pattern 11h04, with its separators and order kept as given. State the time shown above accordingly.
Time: 23h17
